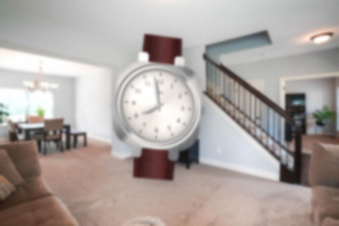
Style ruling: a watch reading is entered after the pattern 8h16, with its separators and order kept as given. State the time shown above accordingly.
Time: 7h58
